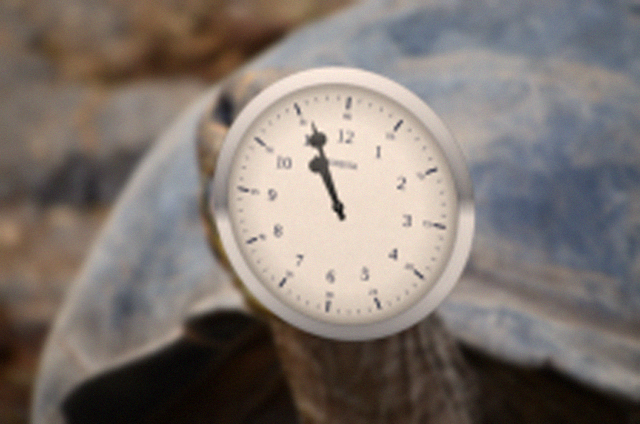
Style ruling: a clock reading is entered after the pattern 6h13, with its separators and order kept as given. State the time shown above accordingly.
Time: 10h56
